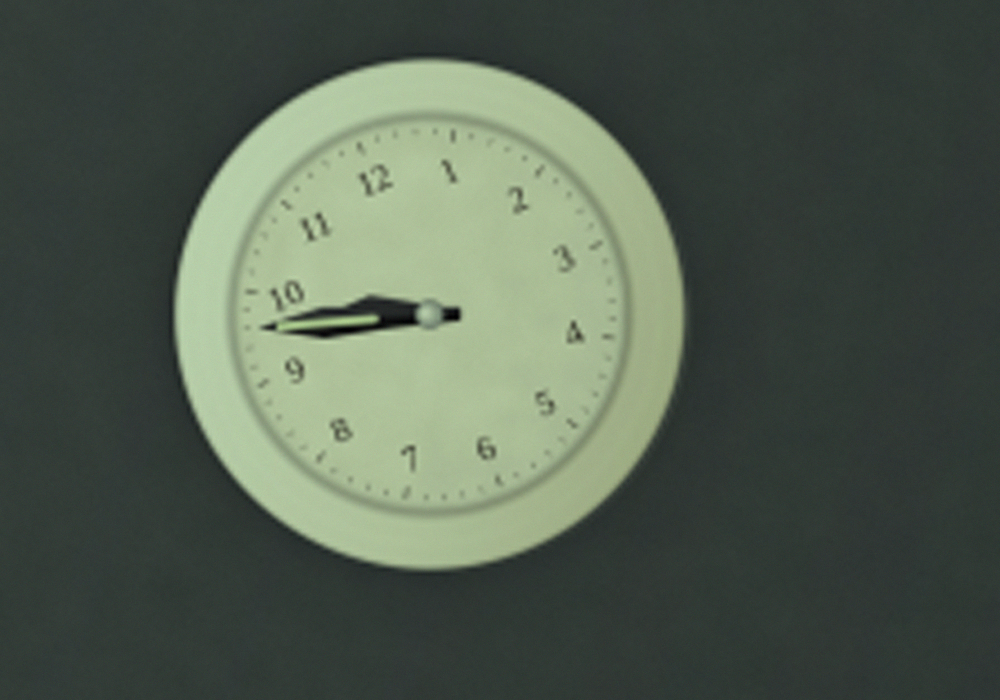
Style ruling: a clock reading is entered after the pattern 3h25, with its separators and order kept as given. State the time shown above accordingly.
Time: 9h48
